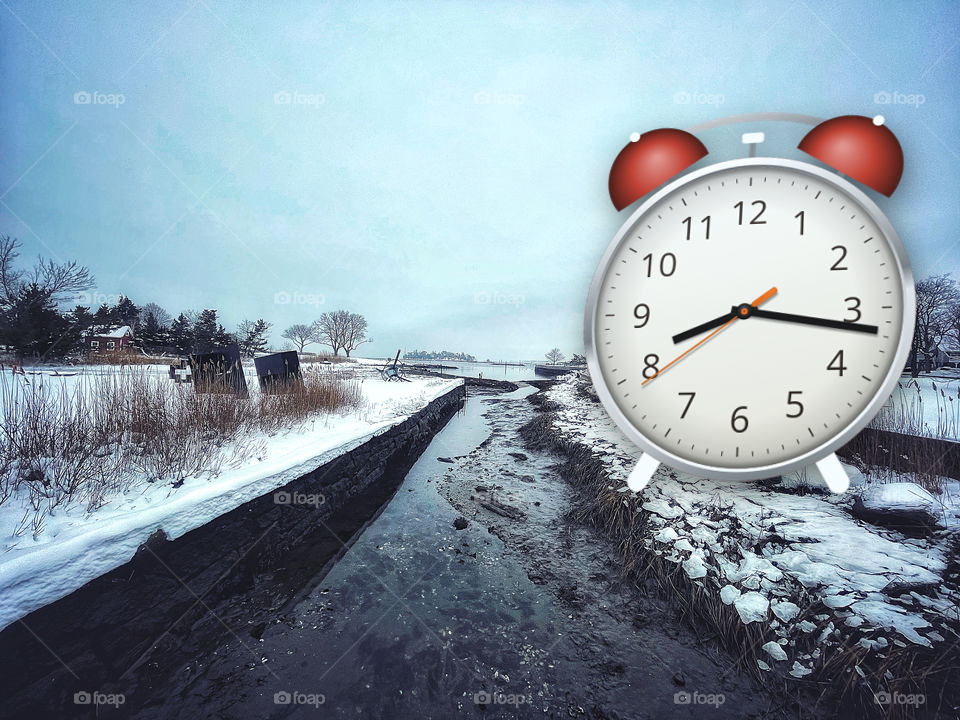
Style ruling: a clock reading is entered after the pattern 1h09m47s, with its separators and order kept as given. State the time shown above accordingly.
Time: 8h16m39s
